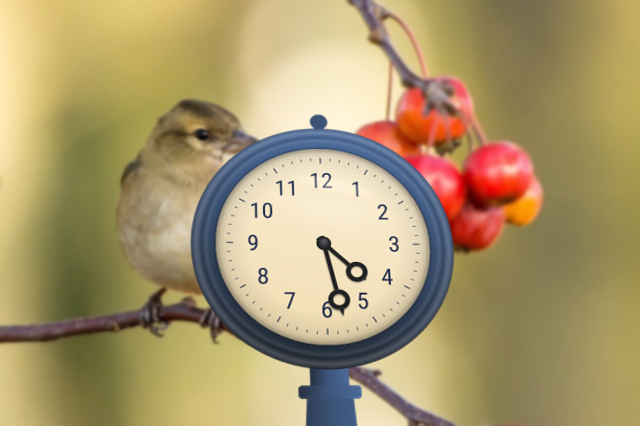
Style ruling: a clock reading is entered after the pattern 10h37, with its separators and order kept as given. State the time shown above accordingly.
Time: 4h28
